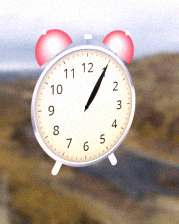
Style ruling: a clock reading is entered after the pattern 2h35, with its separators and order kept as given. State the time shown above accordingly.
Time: 1h05
